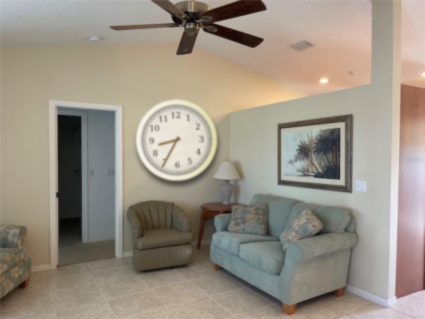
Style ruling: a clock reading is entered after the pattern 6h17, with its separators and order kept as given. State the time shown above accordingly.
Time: 8h35
